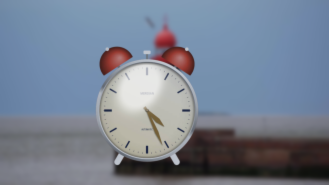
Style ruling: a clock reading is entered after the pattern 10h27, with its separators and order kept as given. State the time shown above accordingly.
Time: 4h26
